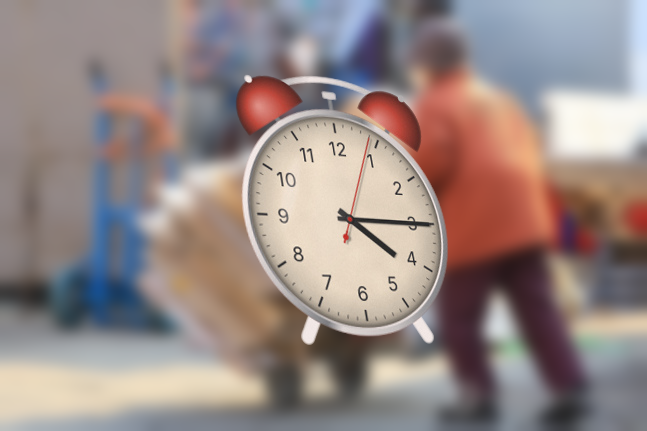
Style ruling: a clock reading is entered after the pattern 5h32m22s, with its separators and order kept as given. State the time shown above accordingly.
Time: 4h15m04s
